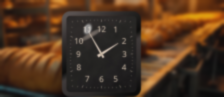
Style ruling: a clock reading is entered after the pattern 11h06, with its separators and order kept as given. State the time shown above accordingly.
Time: 1h55
